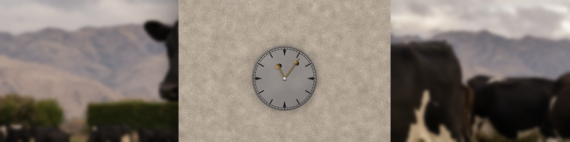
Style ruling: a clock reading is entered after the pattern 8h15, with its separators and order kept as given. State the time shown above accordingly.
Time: 11h06
